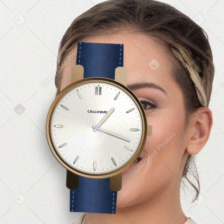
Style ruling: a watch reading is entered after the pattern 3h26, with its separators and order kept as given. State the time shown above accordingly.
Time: 1h18
